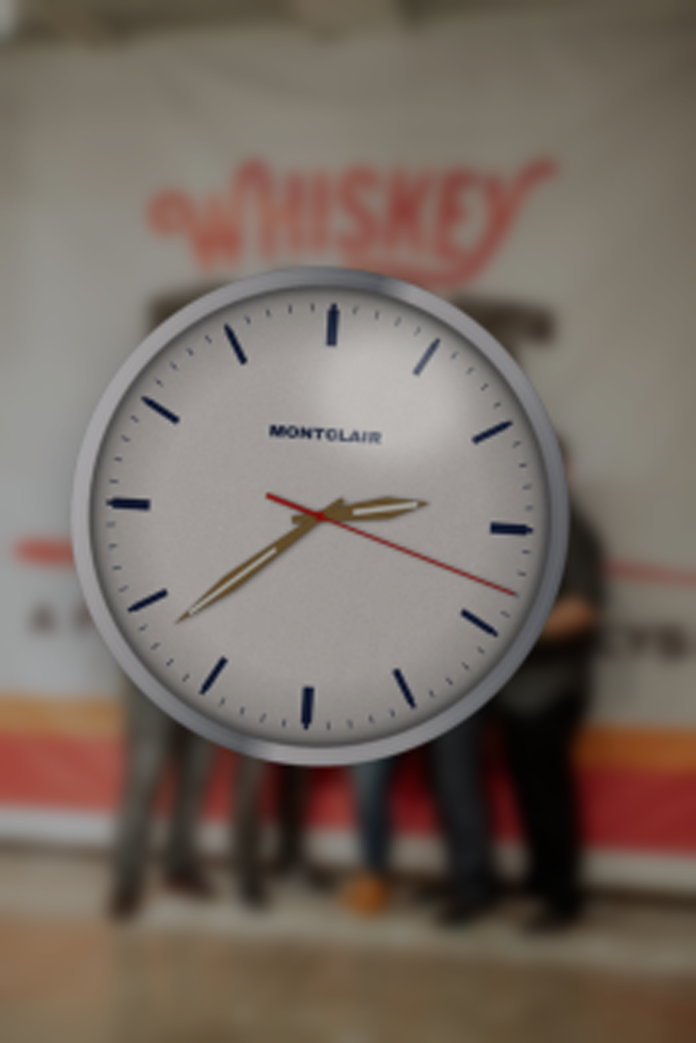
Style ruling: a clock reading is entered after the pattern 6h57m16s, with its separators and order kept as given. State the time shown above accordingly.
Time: 2h38m18s
